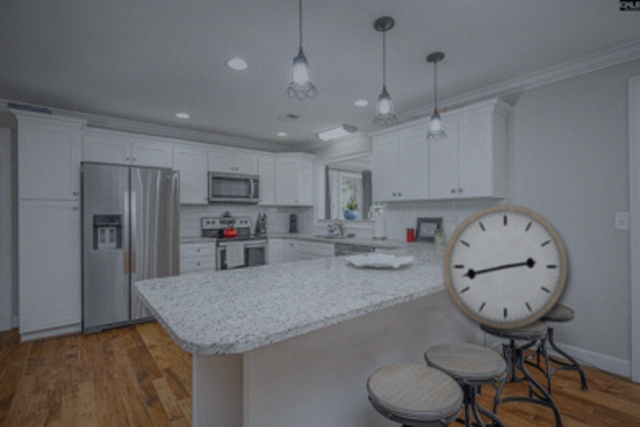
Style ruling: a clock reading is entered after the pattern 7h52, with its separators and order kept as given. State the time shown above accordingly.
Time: 2h43
